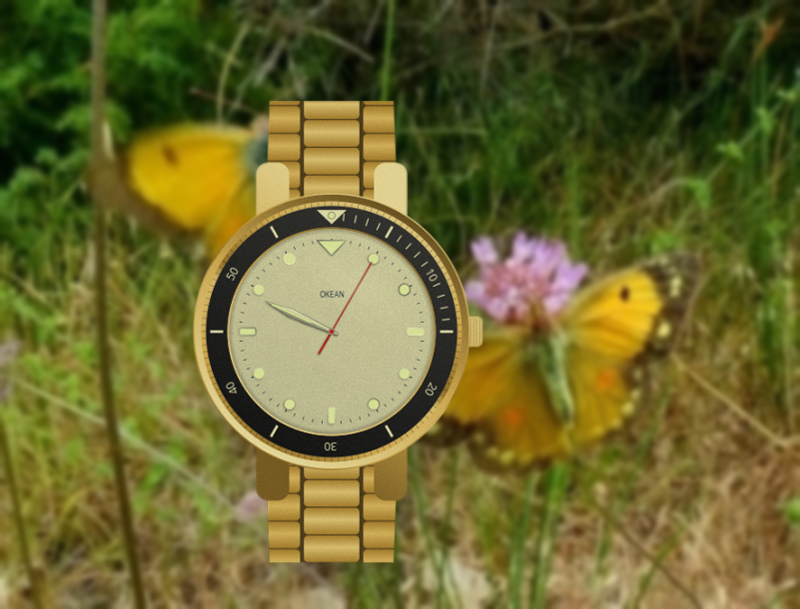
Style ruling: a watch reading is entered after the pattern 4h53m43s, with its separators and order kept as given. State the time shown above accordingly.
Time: 9h49m05s
